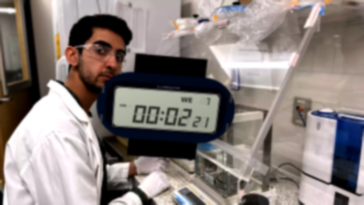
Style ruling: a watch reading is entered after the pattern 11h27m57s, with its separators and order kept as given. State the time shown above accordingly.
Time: 0h02m21s
